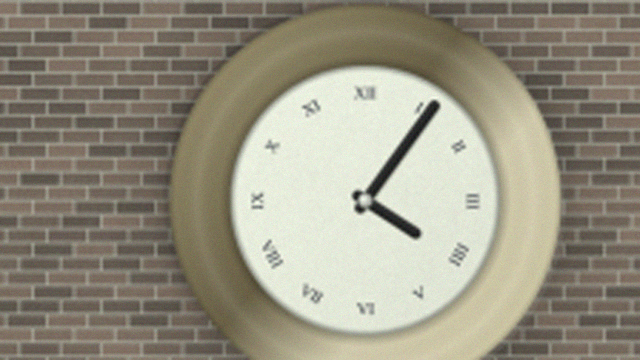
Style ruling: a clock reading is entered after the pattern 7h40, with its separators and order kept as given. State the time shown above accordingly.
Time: 4h06
